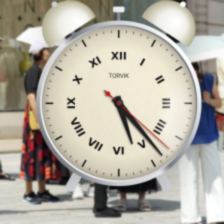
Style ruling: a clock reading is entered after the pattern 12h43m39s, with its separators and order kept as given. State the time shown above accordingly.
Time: 5h23m22s
